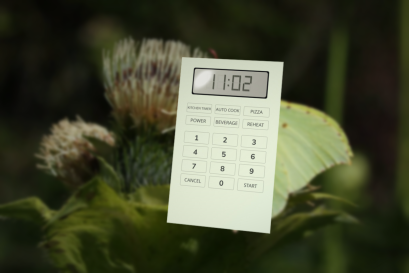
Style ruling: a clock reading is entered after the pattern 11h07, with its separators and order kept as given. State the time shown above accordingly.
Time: 11h02
